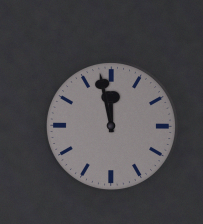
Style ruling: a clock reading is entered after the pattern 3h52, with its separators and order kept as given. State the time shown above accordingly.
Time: 11h58
